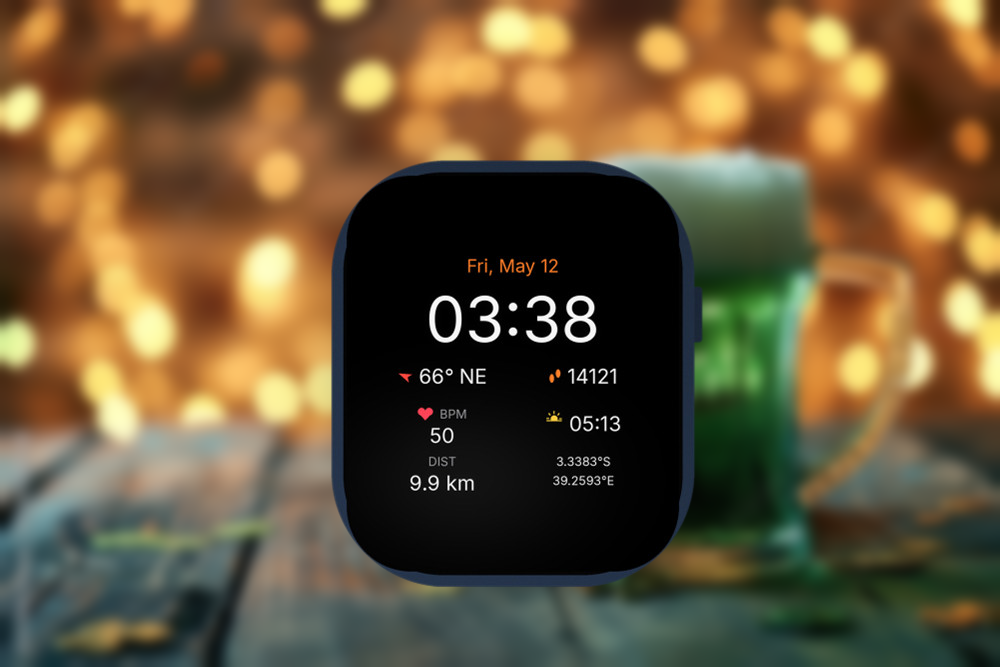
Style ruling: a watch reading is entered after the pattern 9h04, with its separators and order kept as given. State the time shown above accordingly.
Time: 3h38
